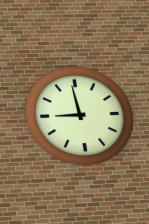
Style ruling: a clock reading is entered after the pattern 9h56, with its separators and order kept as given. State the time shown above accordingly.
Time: 8h59
